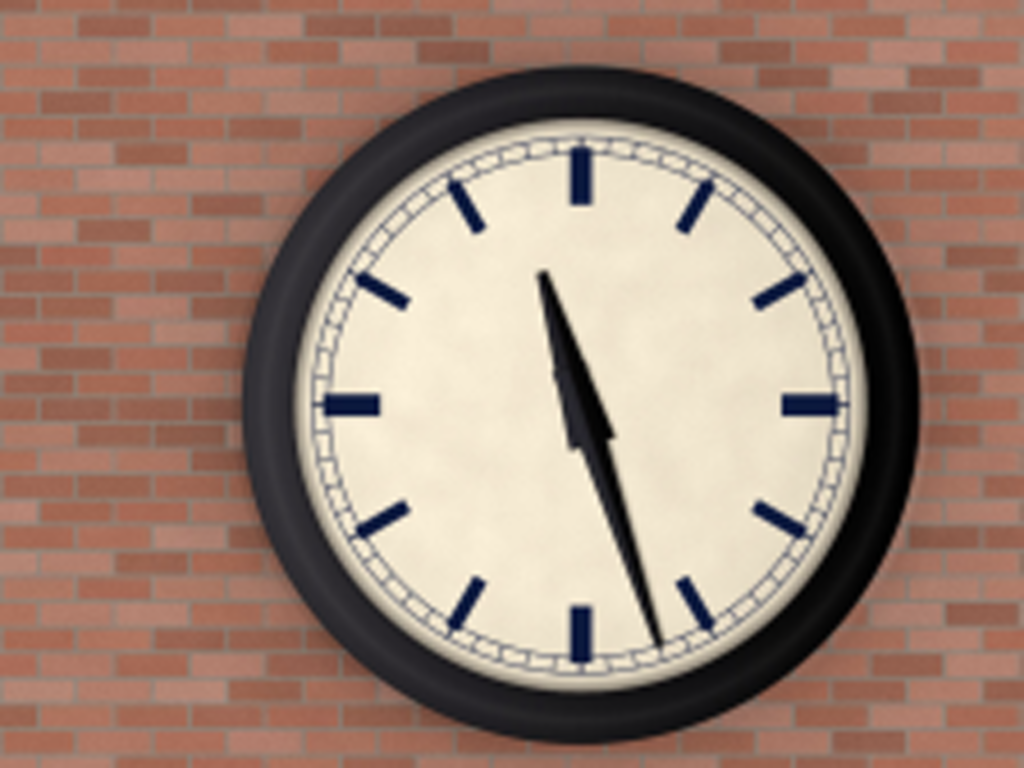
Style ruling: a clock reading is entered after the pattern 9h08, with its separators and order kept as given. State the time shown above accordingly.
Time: 11h27
